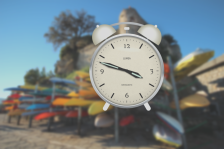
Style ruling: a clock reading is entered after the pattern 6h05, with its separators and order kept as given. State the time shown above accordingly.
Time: 3h48
